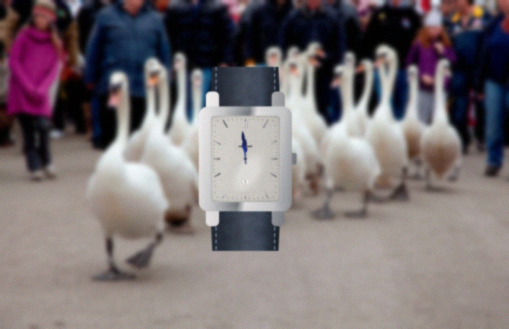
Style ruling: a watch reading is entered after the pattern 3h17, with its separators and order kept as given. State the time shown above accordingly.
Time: 11h59
